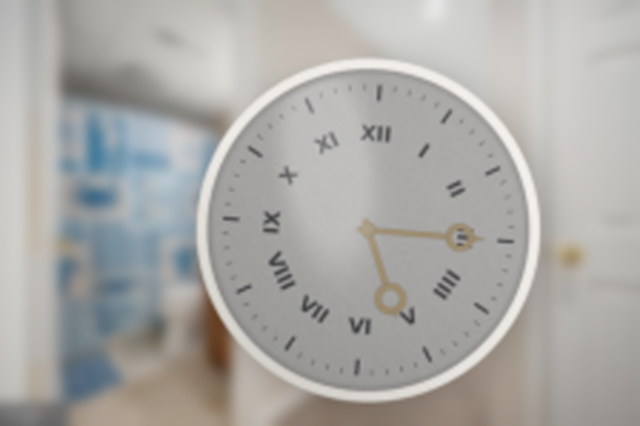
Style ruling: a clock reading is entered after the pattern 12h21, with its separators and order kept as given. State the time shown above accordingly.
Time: 5h15
